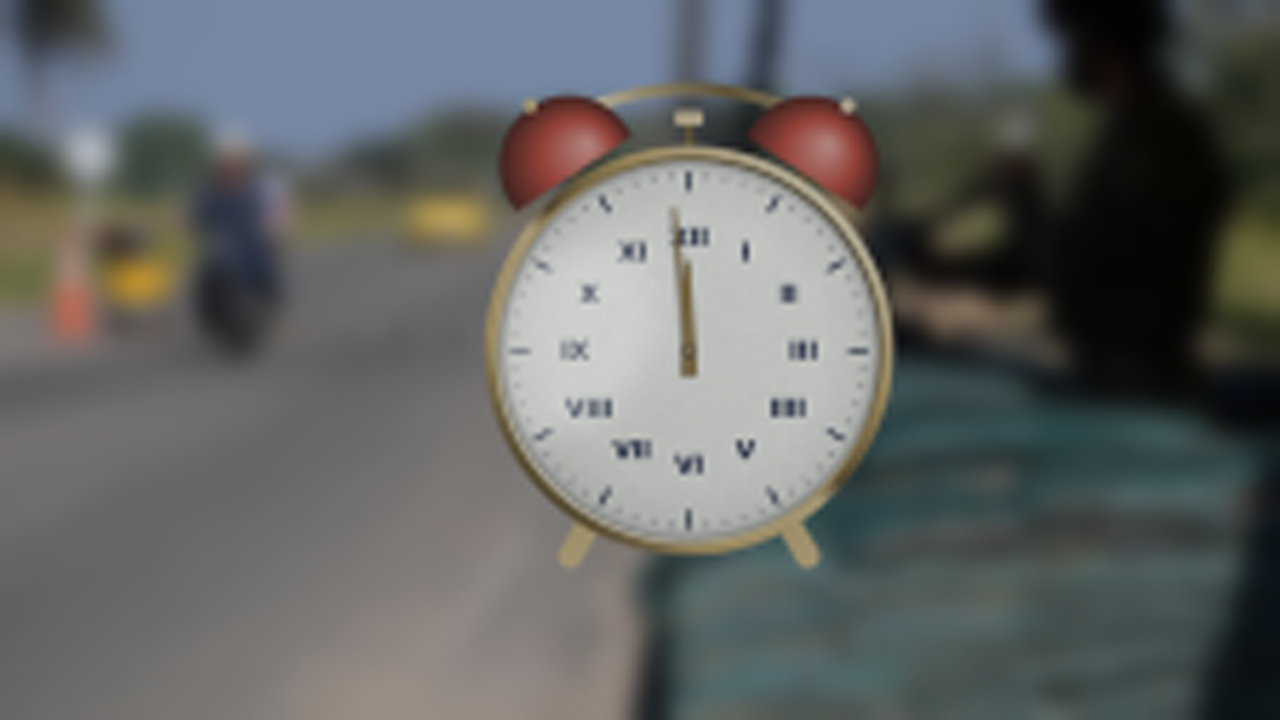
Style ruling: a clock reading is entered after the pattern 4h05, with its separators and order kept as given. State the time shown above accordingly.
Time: 11h59
